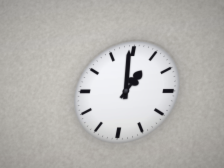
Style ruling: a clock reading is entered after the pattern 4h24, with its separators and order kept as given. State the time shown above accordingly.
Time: 12h59
